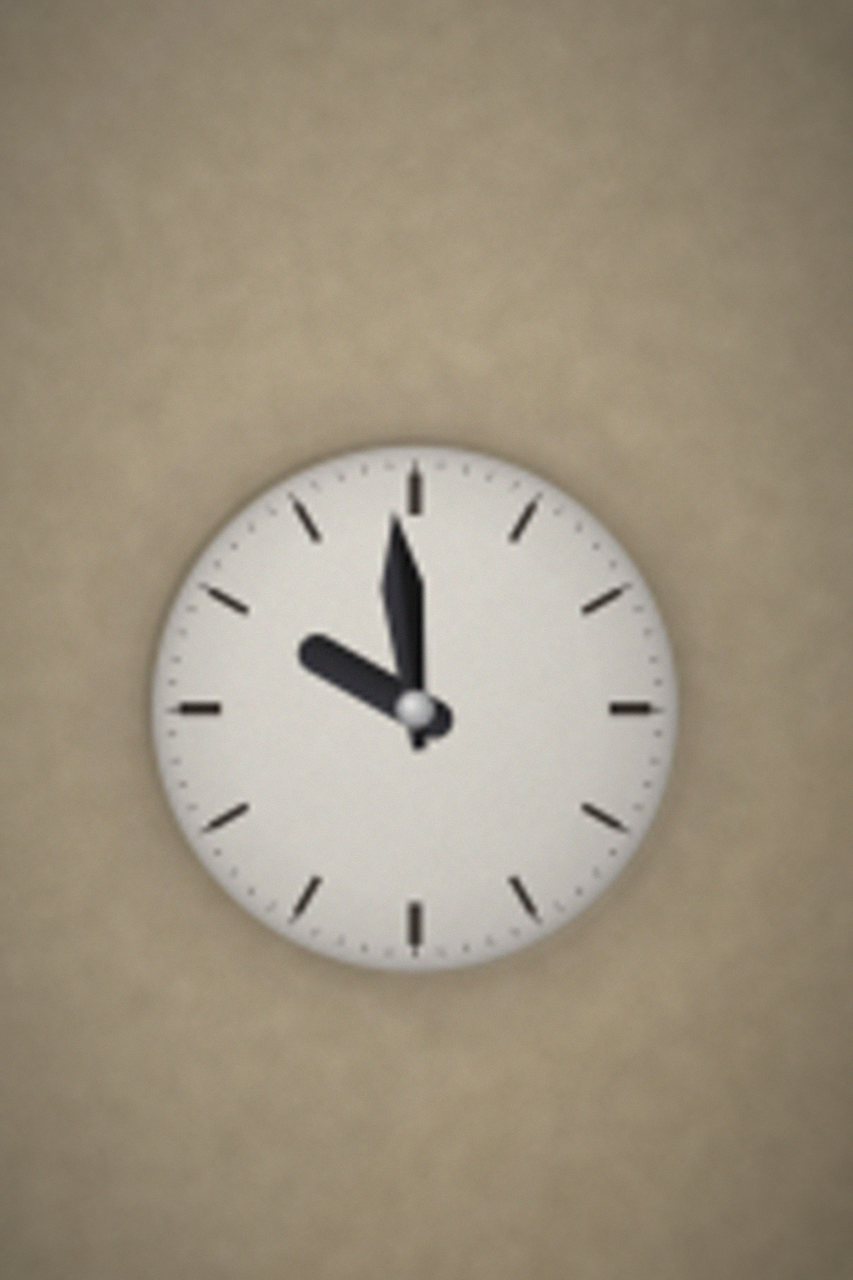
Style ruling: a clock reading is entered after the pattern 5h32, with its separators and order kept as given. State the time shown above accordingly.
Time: 9h59
